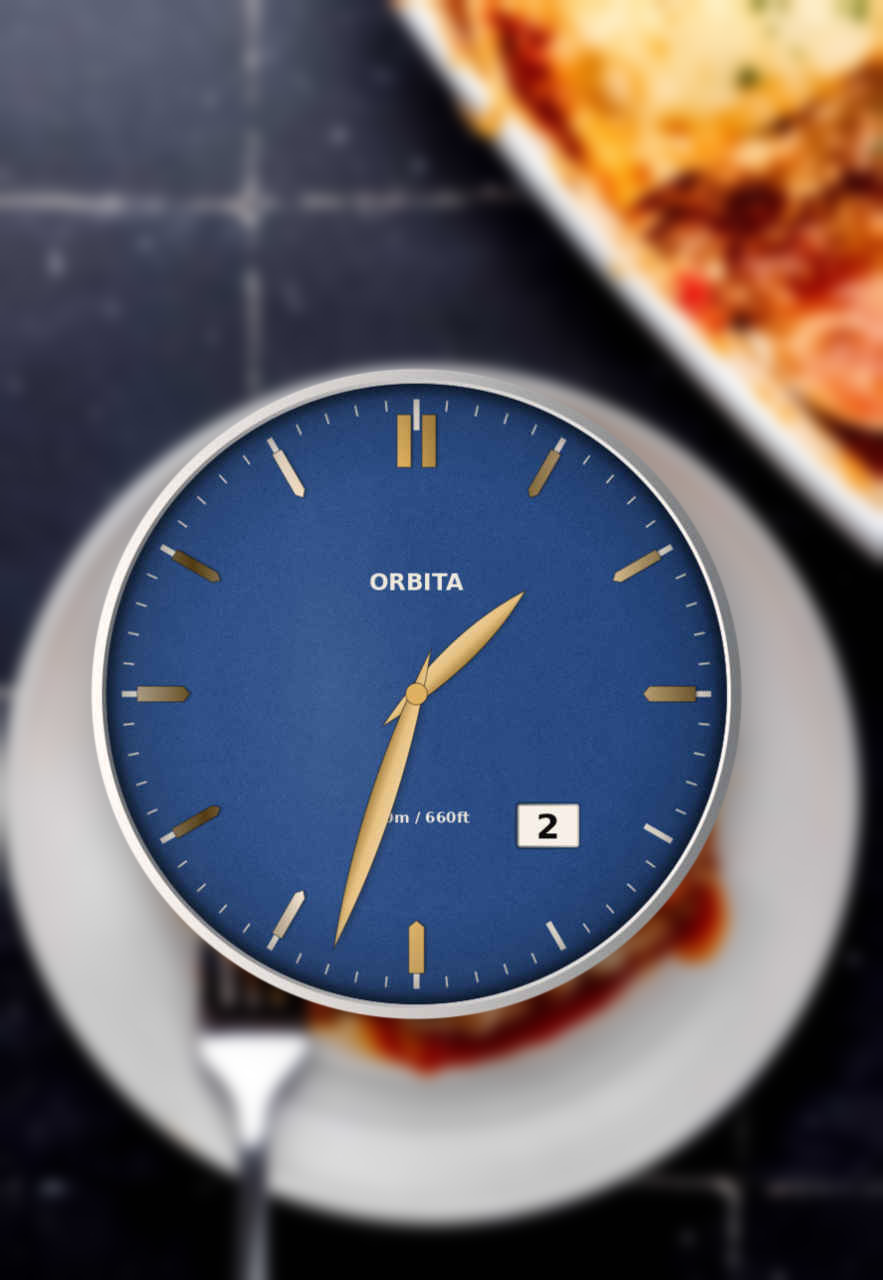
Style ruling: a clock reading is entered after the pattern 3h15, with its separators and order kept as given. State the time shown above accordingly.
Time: 1h33
